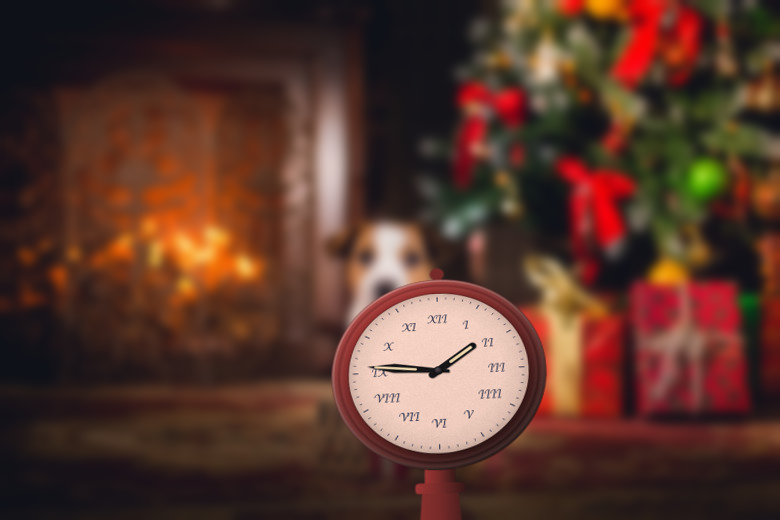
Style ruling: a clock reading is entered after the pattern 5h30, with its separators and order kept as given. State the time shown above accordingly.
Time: 1h46
